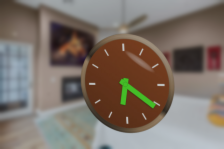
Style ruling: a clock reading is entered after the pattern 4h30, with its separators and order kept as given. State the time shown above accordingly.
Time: 6h21
